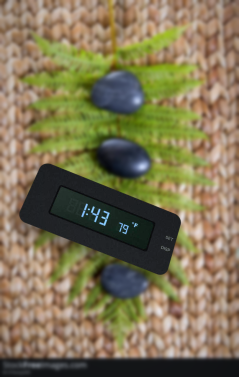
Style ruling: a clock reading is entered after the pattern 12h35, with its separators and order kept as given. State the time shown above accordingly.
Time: 1h43
